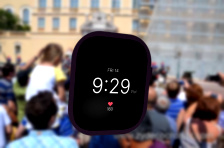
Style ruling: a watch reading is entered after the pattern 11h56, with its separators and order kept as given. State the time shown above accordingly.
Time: 9h29
